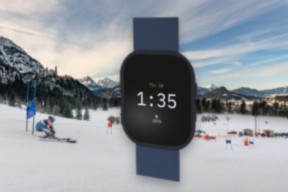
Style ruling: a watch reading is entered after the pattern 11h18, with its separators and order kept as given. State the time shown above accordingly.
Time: 1h35
